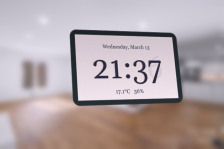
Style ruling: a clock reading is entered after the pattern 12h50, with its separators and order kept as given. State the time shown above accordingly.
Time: 21h37
